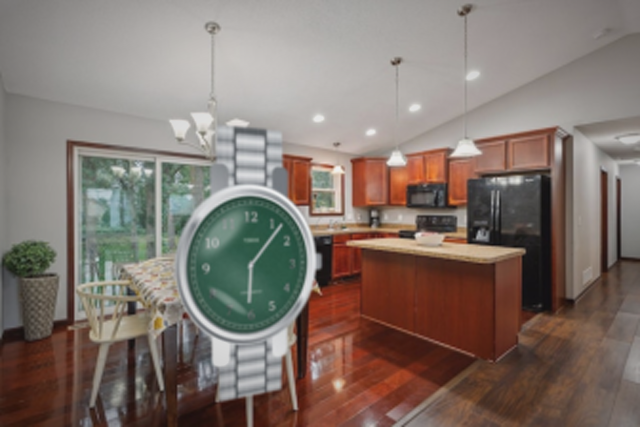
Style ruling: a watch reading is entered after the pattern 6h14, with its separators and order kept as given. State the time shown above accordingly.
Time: 6h07
